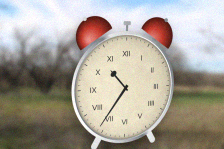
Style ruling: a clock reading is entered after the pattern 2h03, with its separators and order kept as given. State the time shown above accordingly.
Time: 10h36
